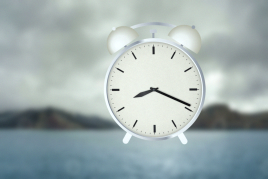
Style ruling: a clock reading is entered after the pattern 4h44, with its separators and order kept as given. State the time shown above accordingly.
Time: 8h19
